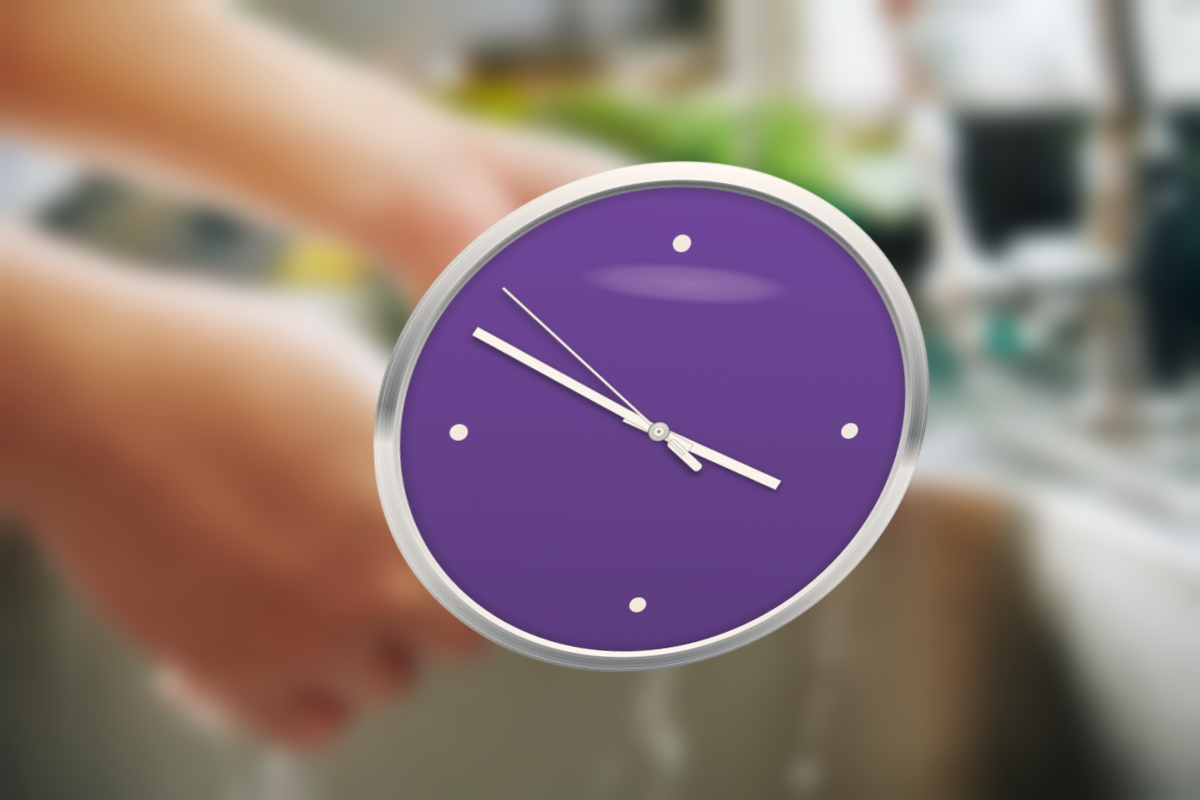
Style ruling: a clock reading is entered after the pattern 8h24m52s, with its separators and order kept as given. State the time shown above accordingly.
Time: 3h49m52s
